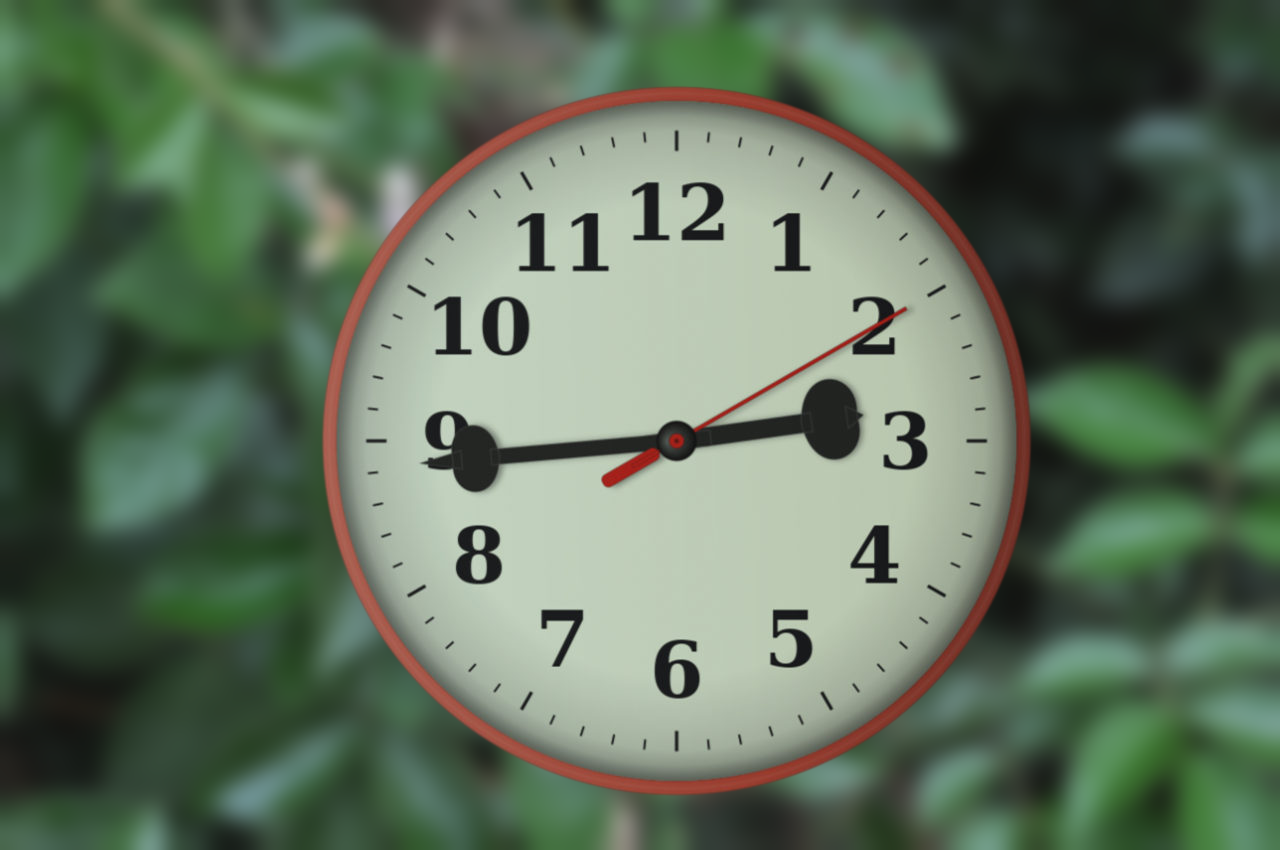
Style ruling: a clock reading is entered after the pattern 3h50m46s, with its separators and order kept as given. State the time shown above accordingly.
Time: 2h44m10s
